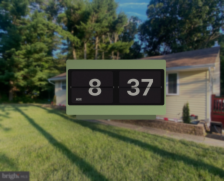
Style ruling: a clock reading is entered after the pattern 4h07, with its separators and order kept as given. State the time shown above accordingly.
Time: 8h37
